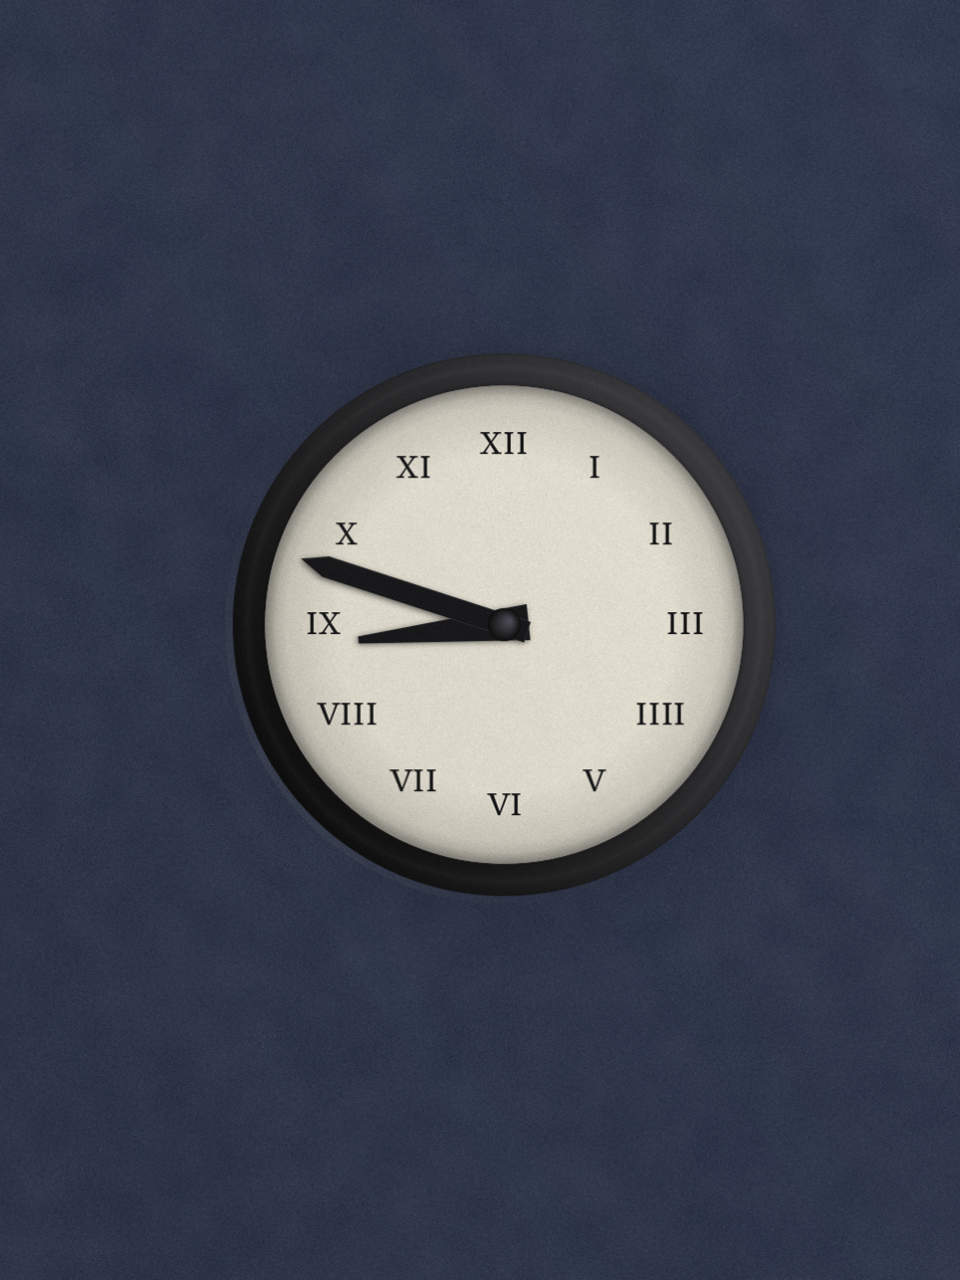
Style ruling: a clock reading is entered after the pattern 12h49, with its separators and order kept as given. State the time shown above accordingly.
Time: 8h48
